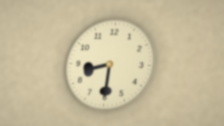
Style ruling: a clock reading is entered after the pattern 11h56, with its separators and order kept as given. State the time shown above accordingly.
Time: 8h30
